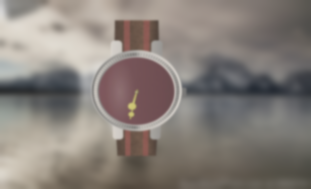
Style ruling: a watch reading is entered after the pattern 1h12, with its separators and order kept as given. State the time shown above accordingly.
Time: 6h32
